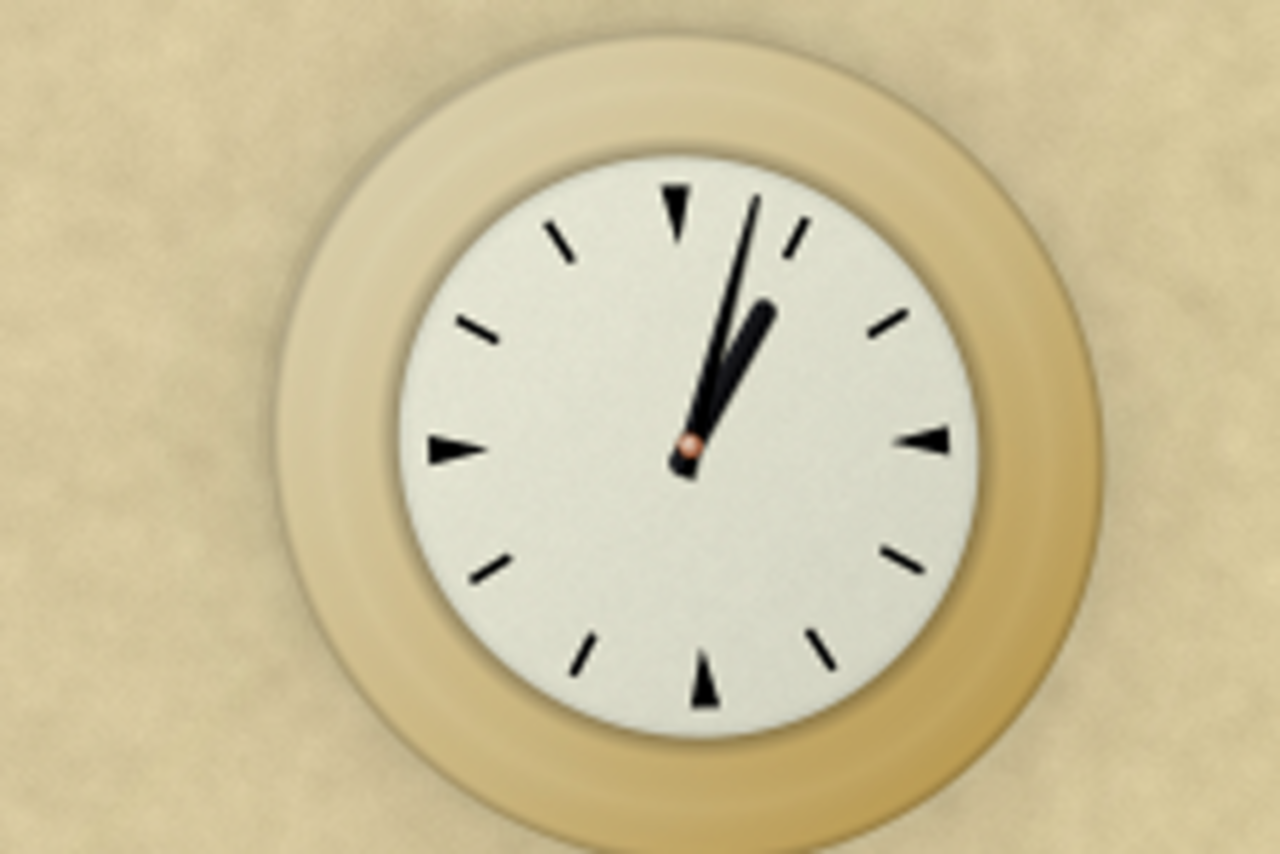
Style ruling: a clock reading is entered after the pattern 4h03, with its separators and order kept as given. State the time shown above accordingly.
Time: 1h03
